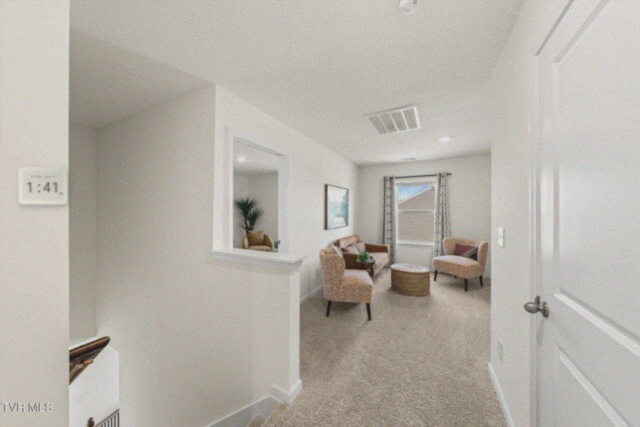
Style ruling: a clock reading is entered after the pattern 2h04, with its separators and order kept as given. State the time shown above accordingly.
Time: 1h41
